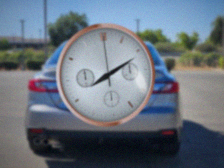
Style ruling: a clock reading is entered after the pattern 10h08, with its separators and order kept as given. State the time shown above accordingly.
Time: 8h11
